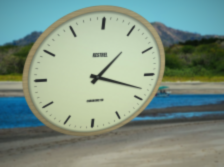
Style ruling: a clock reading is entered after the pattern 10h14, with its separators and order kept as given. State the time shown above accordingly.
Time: 1h18
